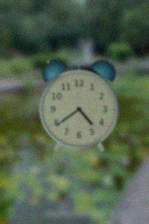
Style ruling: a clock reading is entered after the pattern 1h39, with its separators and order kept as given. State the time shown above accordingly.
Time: 4h39
